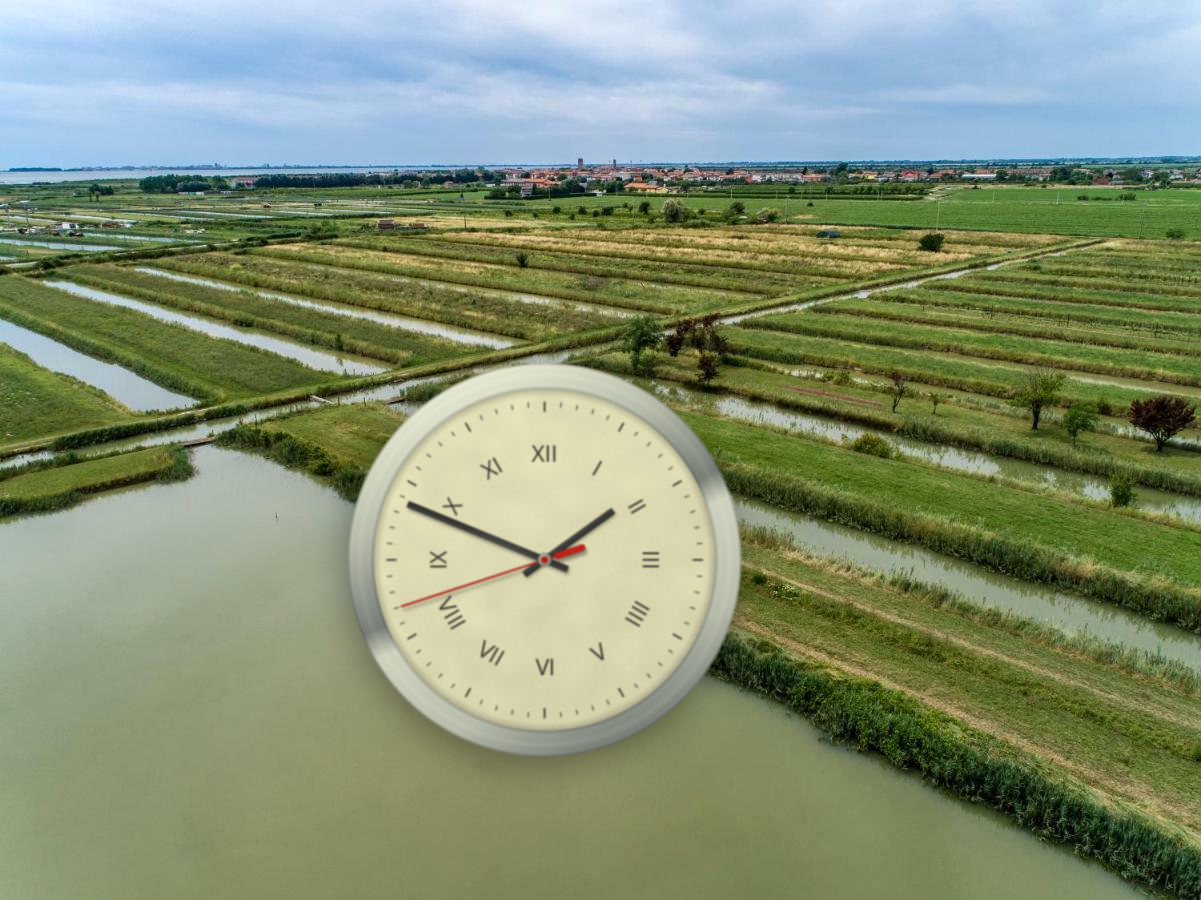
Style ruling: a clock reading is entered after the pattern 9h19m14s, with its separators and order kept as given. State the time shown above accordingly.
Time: 1h48m42s
